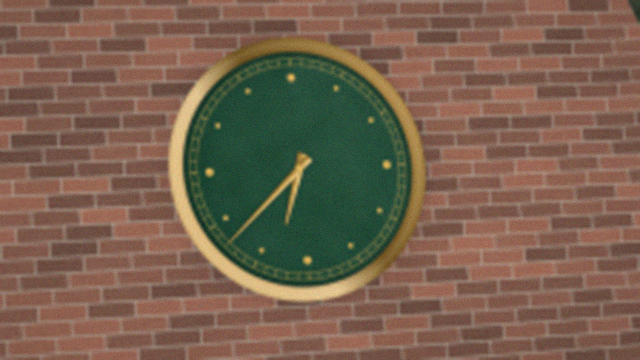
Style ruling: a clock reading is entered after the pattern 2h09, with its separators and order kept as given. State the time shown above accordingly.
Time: 6h38
